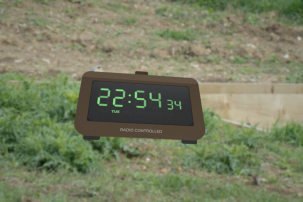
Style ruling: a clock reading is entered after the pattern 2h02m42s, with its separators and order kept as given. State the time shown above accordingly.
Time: 22h54m34s
